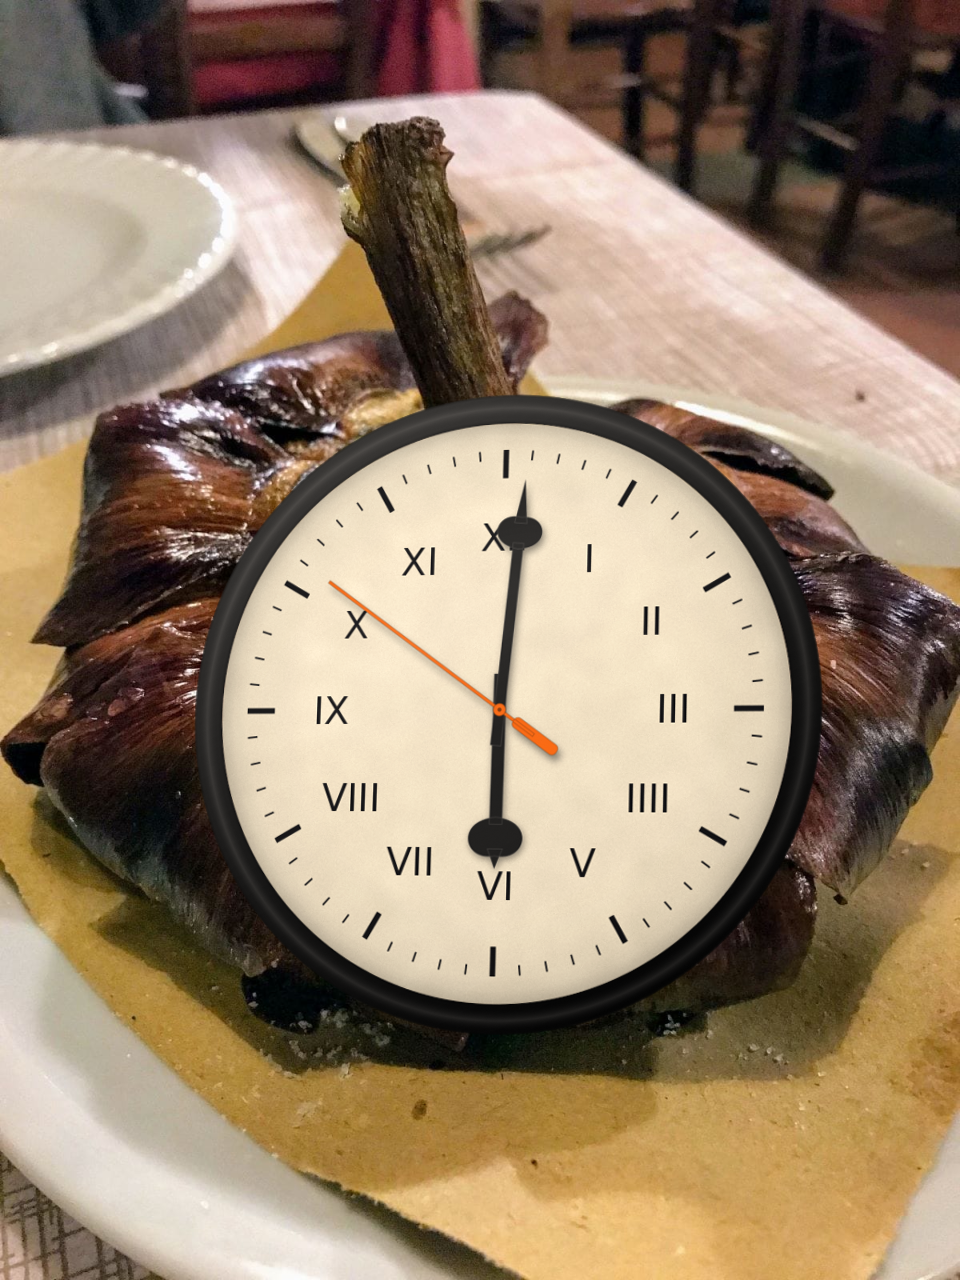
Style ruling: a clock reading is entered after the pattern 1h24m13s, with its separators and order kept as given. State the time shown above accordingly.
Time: 6h00m51s
